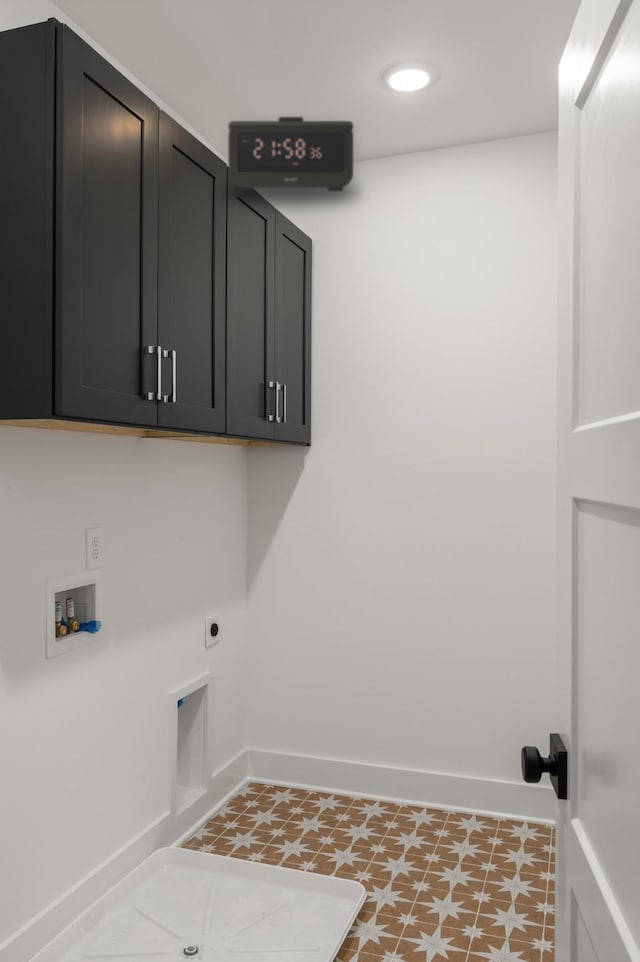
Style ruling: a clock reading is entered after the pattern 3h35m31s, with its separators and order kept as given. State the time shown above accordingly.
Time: 21h58m36s
